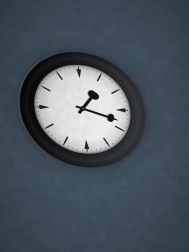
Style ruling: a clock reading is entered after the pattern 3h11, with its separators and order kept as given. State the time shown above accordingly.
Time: 1h18
